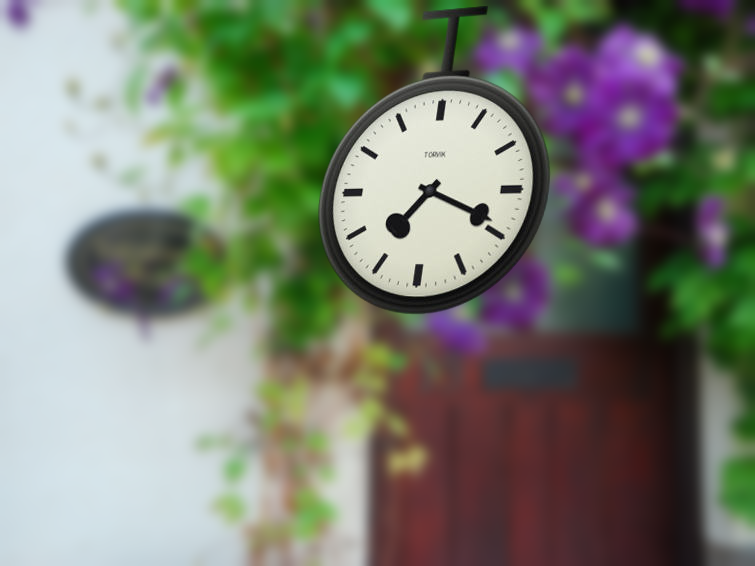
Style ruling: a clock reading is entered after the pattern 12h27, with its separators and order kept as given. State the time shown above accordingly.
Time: 7h19
